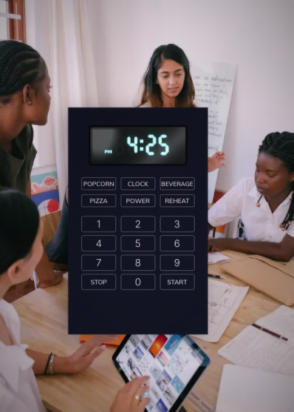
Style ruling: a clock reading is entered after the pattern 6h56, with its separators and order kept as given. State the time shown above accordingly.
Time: 4h25
